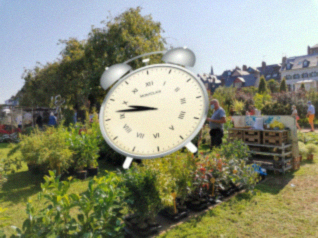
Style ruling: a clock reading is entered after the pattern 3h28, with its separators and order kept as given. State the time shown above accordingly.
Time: 9h47
